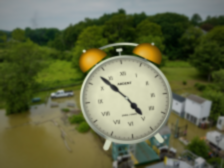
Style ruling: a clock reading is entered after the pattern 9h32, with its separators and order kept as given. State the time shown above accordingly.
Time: 4h53
